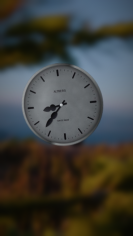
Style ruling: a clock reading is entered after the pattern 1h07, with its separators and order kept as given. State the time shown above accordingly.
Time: 8h37
